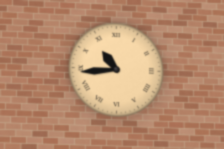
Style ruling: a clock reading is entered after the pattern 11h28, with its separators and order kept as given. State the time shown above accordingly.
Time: 10h44
